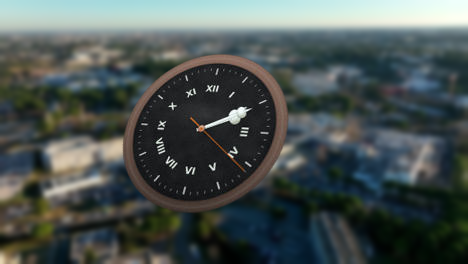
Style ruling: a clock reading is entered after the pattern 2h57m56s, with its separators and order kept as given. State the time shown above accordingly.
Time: 2h10m21s
